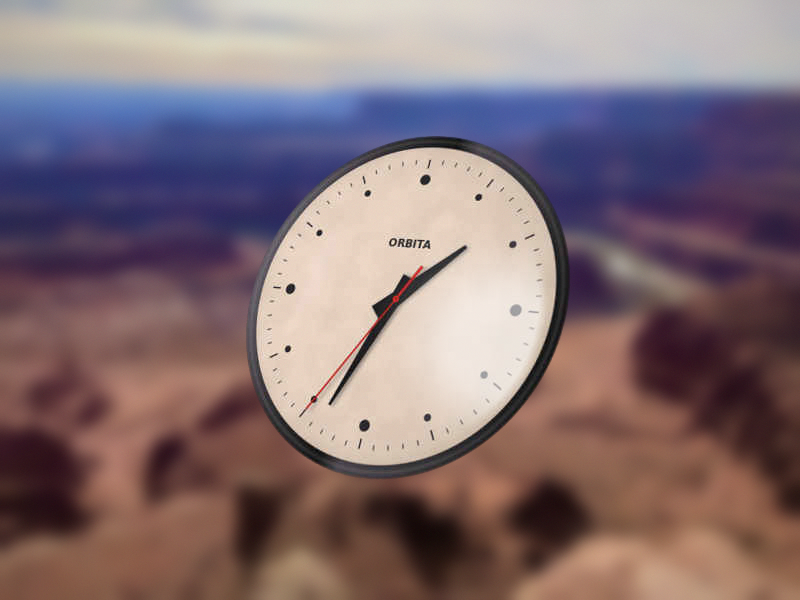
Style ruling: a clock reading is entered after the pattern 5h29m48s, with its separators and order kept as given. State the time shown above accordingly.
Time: 1h33m35s
